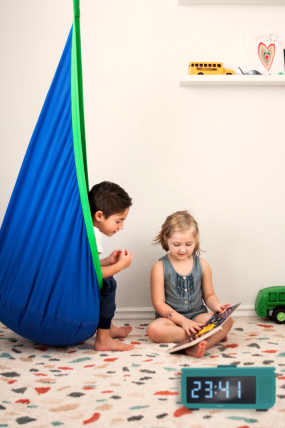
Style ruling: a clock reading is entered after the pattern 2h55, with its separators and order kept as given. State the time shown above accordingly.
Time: 23h41
